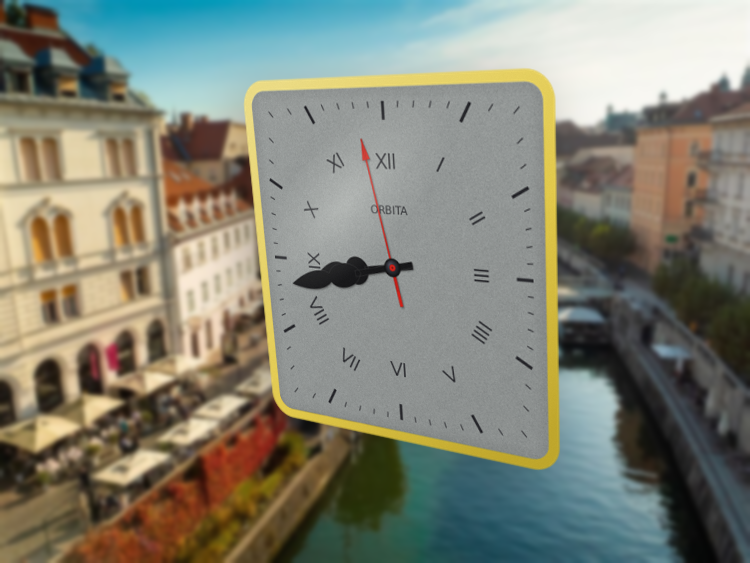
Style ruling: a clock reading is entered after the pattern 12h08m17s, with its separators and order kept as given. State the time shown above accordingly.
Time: 8h42m58s
